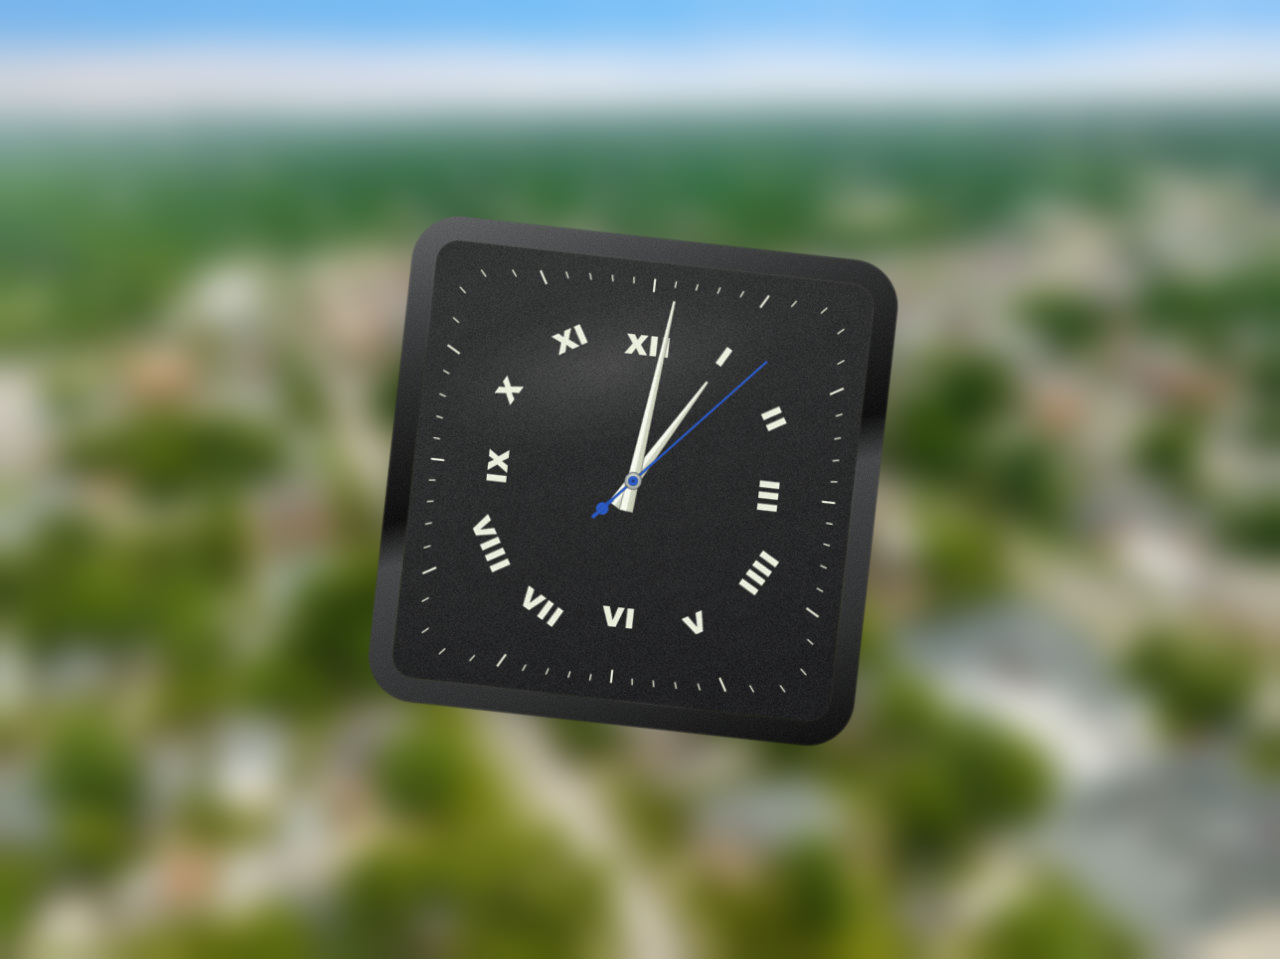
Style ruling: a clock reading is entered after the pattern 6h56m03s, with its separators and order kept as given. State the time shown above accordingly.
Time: 1h01m07s
